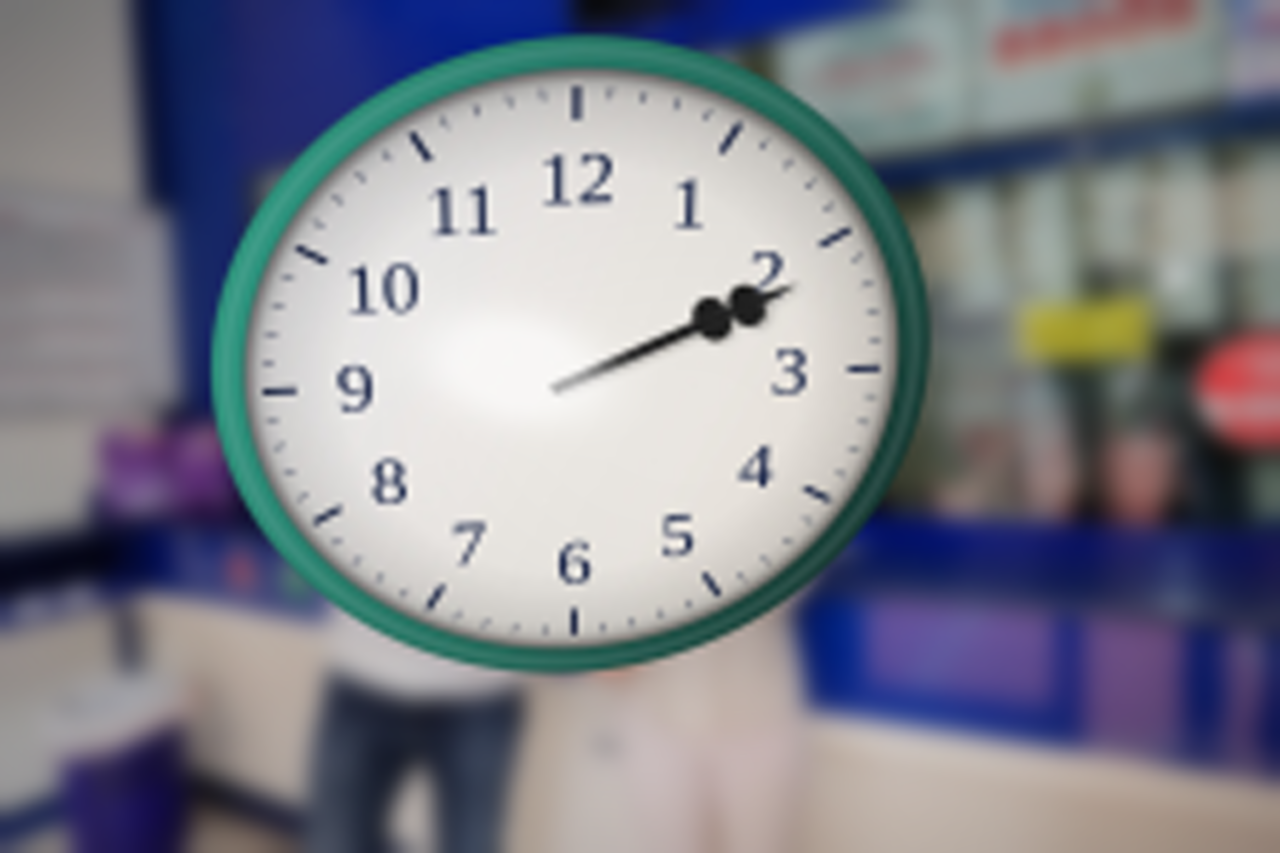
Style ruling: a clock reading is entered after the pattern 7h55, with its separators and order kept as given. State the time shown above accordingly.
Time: 2h11
